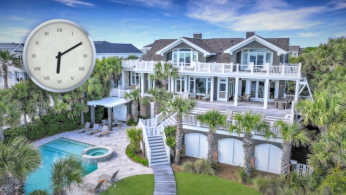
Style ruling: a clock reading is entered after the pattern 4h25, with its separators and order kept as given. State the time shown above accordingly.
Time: 6h10
